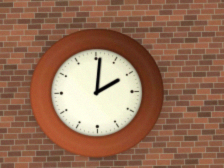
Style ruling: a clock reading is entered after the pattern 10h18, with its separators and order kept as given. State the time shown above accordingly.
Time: 2h01
